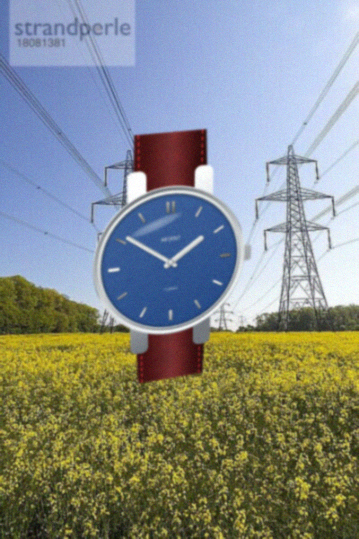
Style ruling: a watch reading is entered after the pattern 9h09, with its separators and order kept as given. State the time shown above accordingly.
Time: 1h51
